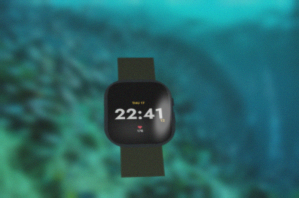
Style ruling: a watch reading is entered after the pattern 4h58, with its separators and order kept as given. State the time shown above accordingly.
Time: 22h41
